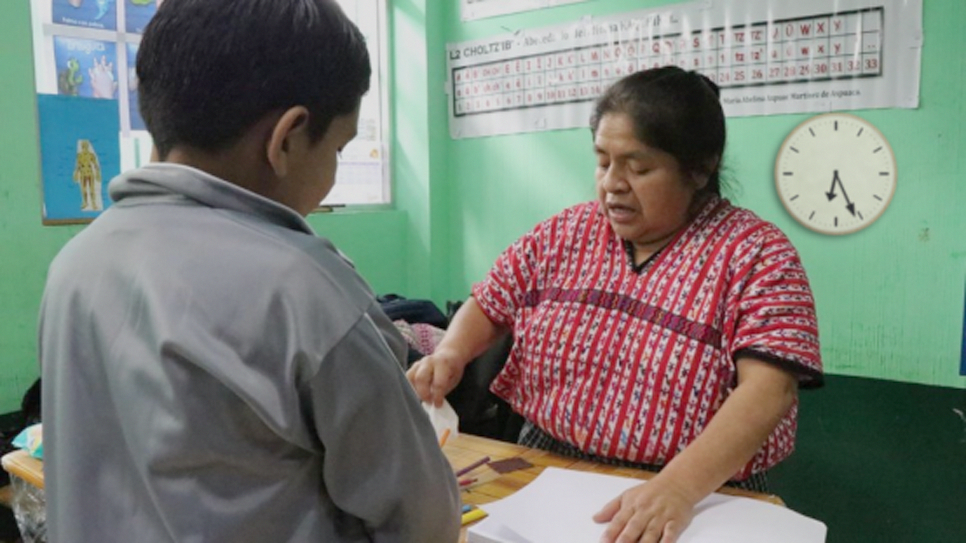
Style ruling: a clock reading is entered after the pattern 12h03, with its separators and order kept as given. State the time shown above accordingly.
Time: 6h26
